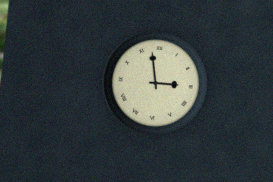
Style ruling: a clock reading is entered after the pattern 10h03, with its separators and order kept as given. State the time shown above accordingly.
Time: 2h58
